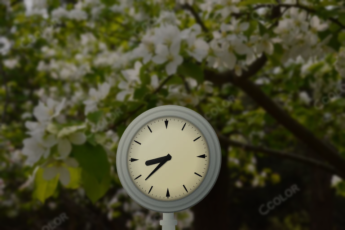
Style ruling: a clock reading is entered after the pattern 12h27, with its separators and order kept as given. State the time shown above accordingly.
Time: 8h38
